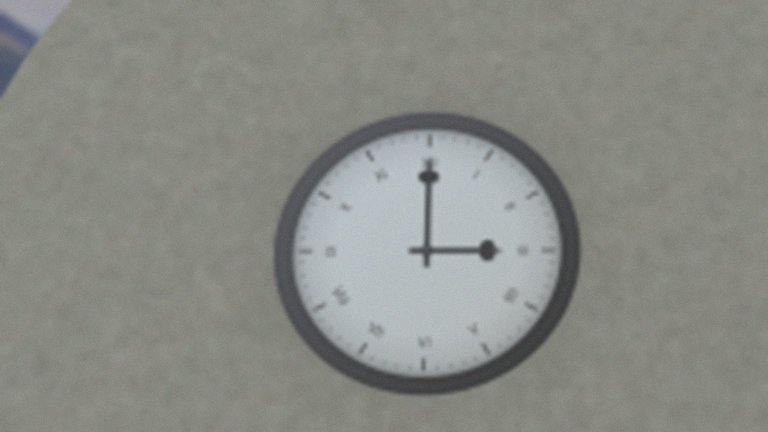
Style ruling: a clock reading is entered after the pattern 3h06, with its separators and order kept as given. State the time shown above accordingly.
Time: 3h00
